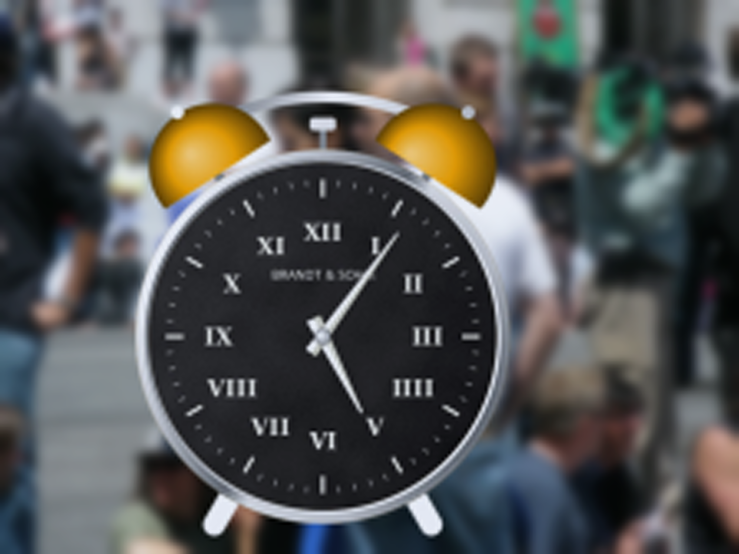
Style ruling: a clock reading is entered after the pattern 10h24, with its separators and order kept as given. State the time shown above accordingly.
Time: 5h06
